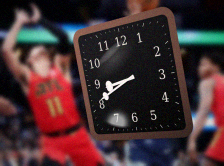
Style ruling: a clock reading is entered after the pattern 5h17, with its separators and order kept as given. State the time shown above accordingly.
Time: 8h41
